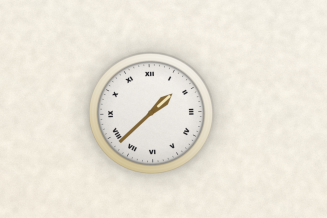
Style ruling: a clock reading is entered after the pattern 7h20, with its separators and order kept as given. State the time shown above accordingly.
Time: 1h38
